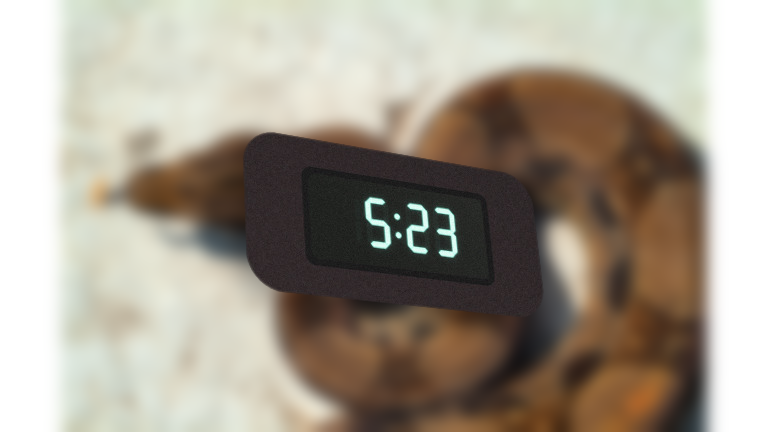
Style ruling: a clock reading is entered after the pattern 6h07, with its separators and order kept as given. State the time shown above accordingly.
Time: 5h23
